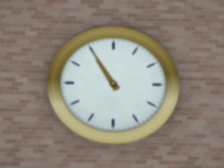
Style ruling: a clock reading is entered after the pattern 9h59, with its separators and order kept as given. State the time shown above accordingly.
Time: 10h55
